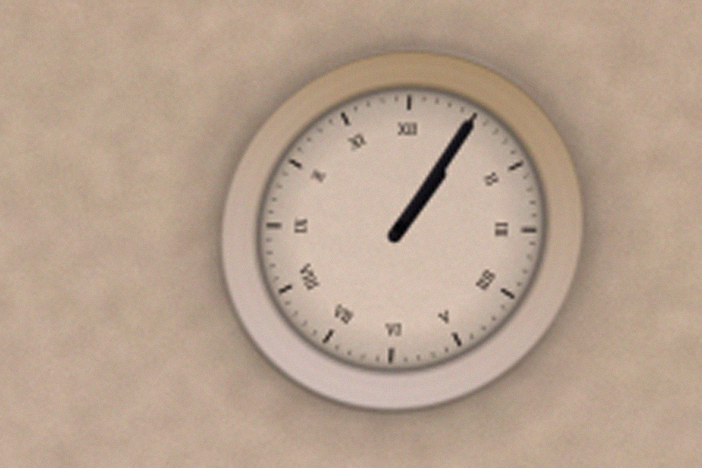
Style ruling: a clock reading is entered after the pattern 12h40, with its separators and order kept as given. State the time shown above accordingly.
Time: 1h05
